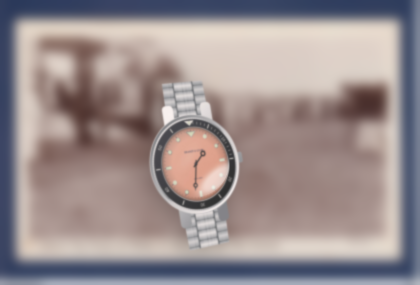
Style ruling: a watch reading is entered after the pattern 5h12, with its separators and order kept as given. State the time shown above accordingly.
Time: 1h32
